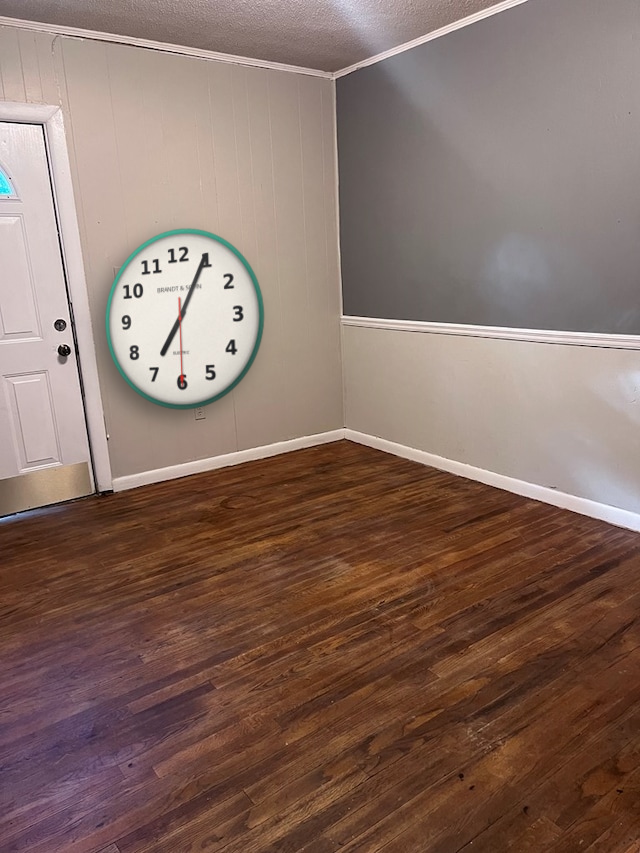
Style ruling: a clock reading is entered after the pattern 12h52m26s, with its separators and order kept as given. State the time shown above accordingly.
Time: 7h04m30s
